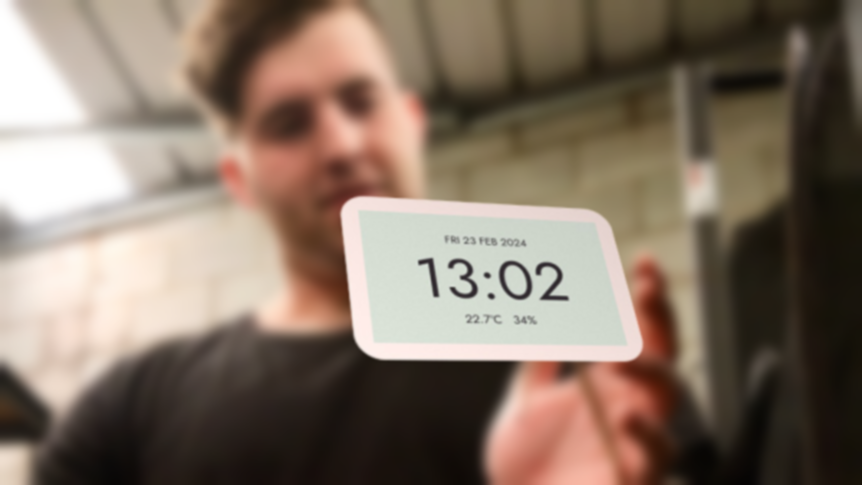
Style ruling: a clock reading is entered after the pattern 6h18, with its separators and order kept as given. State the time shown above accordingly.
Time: 13h02
